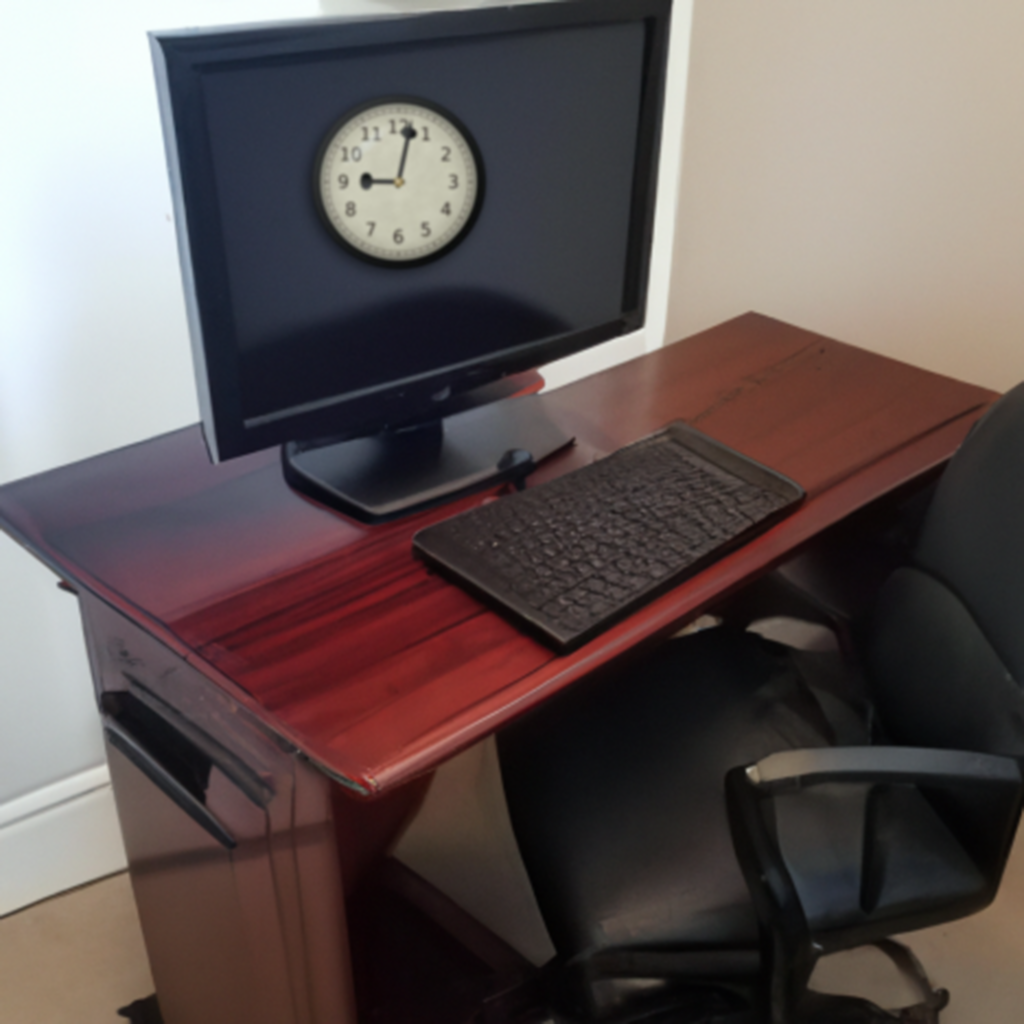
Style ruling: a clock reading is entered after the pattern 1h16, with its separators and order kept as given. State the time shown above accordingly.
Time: 9h02
